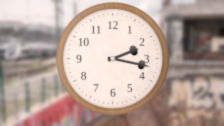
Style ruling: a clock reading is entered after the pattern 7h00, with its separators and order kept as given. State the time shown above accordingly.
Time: 2h17
